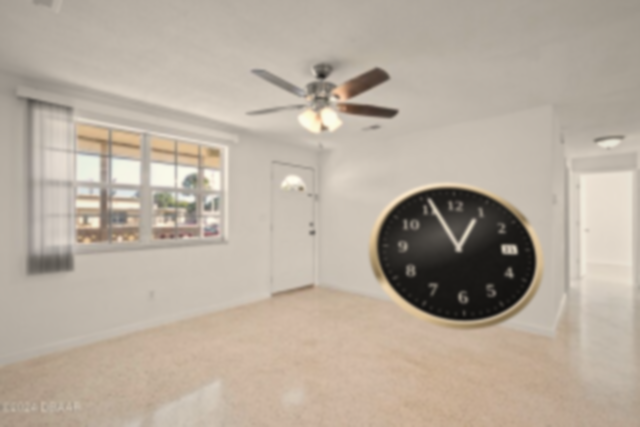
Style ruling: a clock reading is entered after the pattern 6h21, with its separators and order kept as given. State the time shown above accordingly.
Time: 12h56
